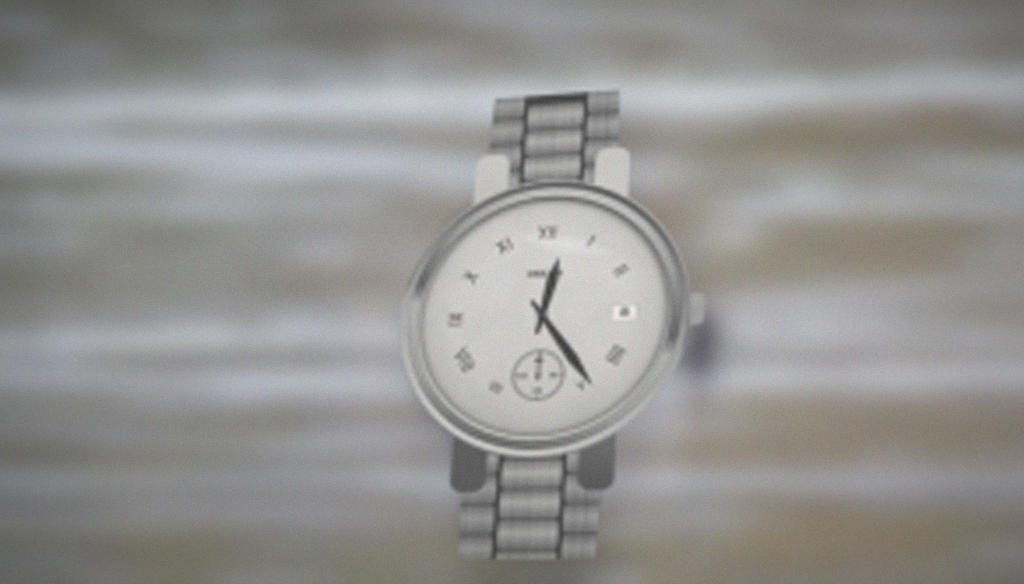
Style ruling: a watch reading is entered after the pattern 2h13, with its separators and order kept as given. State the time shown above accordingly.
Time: 12h24
